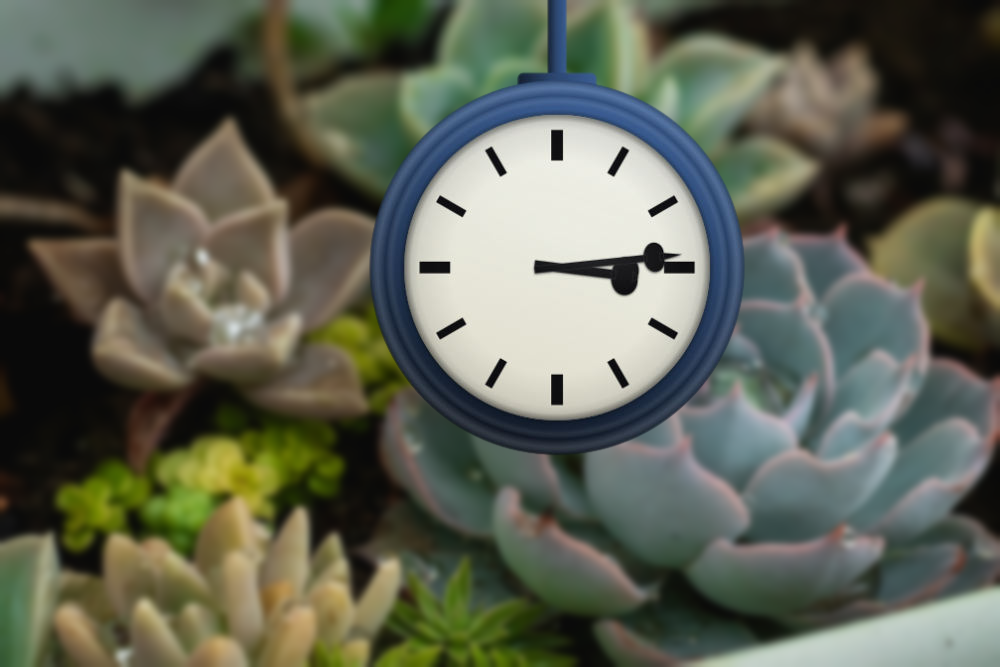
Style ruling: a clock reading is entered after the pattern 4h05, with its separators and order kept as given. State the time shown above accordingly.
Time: 3h14
